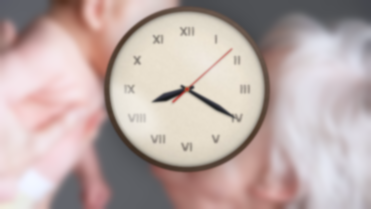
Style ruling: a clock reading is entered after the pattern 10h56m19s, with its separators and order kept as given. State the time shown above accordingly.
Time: 8h20m08s
